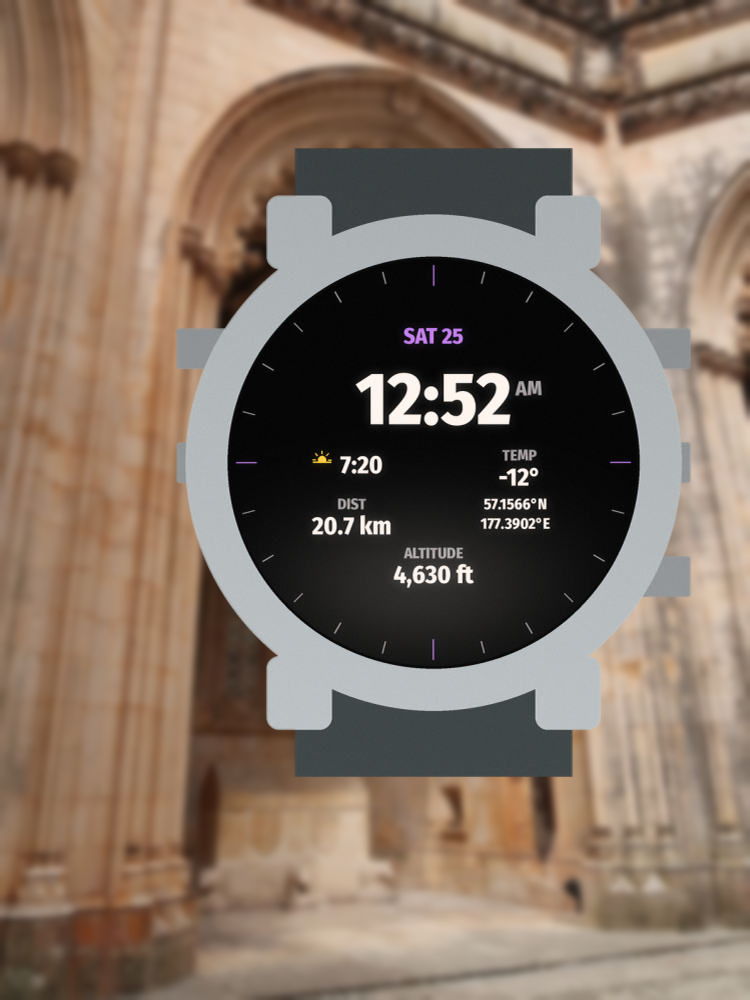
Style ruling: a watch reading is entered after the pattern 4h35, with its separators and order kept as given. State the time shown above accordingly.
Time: 12h52
